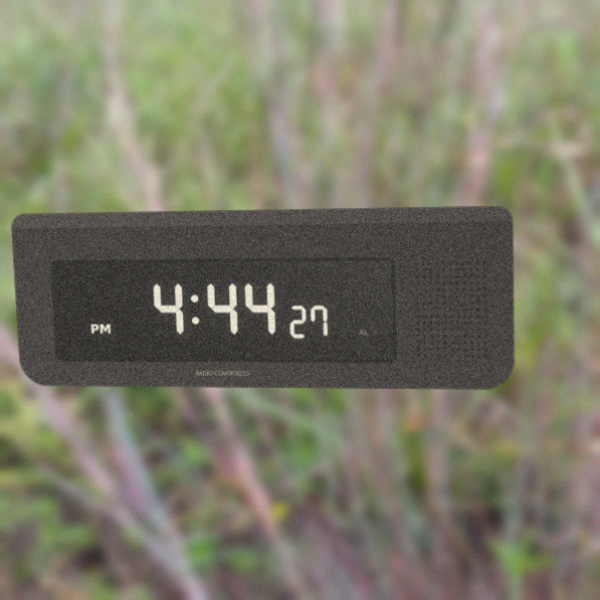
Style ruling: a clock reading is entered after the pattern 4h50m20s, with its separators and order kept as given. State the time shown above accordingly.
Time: 4h44m27s
